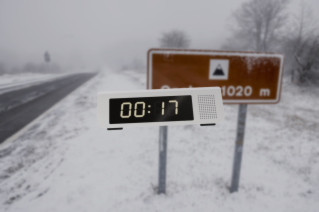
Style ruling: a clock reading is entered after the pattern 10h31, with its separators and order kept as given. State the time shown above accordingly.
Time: 0h17
